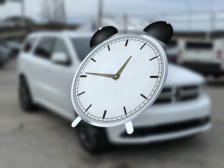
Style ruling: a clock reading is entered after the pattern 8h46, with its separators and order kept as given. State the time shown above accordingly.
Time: 12h46
